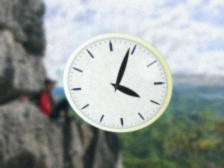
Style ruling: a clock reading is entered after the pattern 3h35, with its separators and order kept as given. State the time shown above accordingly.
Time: 4h04
